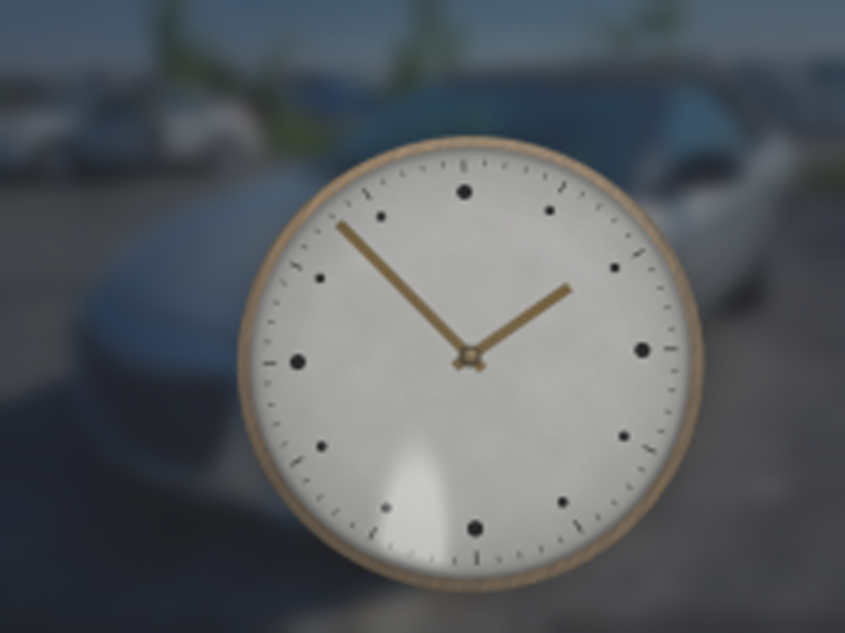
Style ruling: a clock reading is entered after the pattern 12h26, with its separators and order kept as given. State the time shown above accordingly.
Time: 1h53
